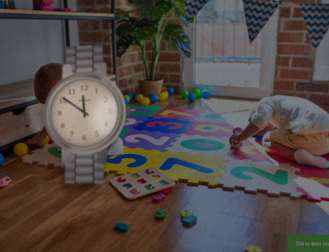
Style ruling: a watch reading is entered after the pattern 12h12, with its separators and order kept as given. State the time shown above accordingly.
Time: 11h51
